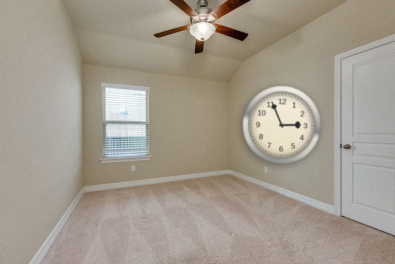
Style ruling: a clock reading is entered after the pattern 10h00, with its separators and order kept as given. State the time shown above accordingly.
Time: 2h56
